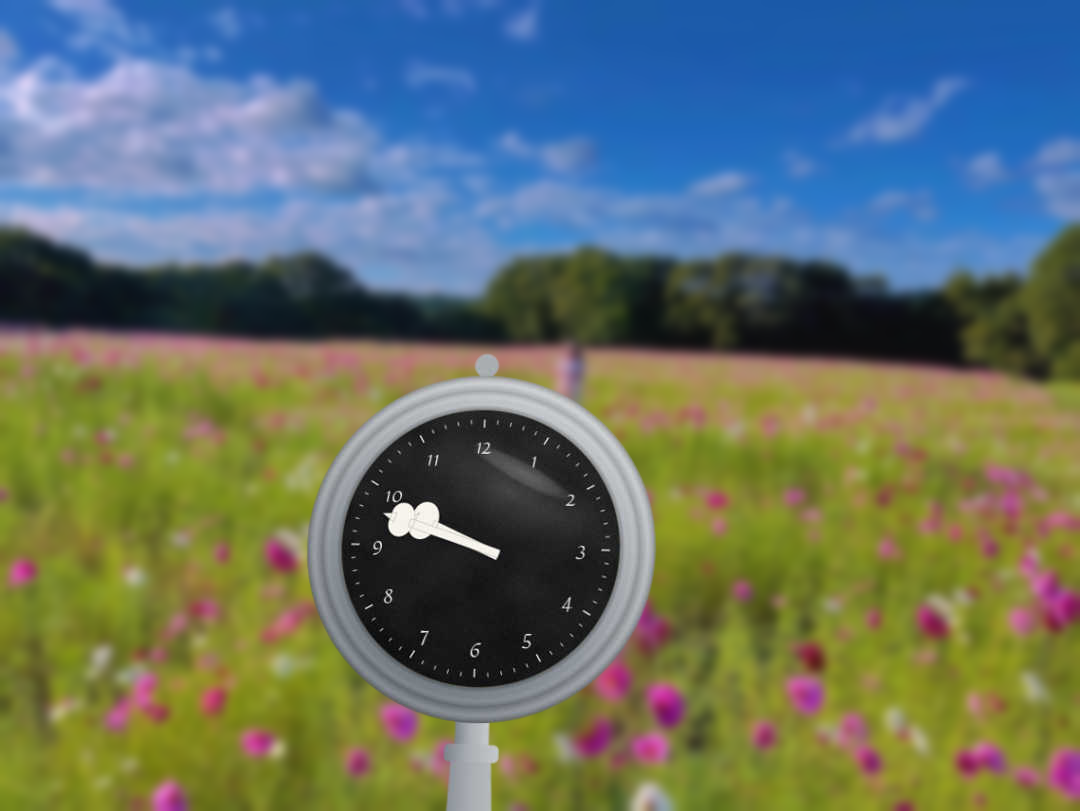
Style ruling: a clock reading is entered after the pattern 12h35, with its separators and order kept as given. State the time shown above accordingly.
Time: 9h48
